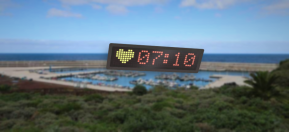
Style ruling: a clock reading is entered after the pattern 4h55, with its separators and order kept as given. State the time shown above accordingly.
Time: 7h10
